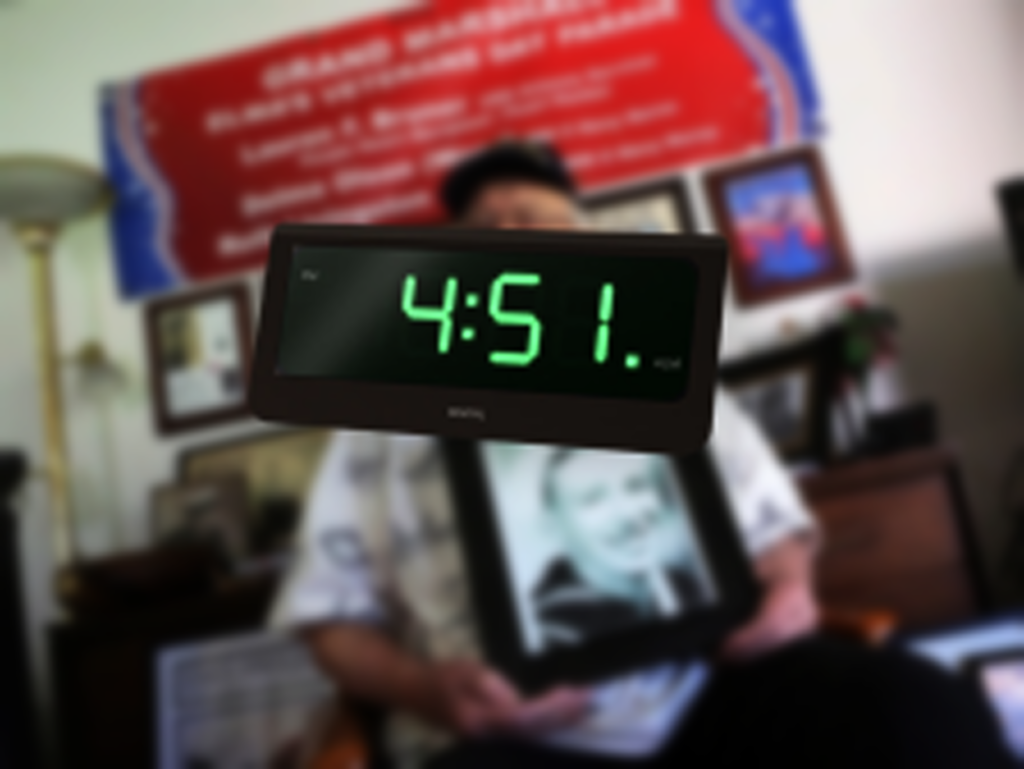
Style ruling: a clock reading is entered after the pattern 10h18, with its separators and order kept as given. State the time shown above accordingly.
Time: 4h51
